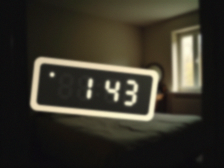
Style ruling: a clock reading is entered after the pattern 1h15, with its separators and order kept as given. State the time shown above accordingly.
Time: 1h43
